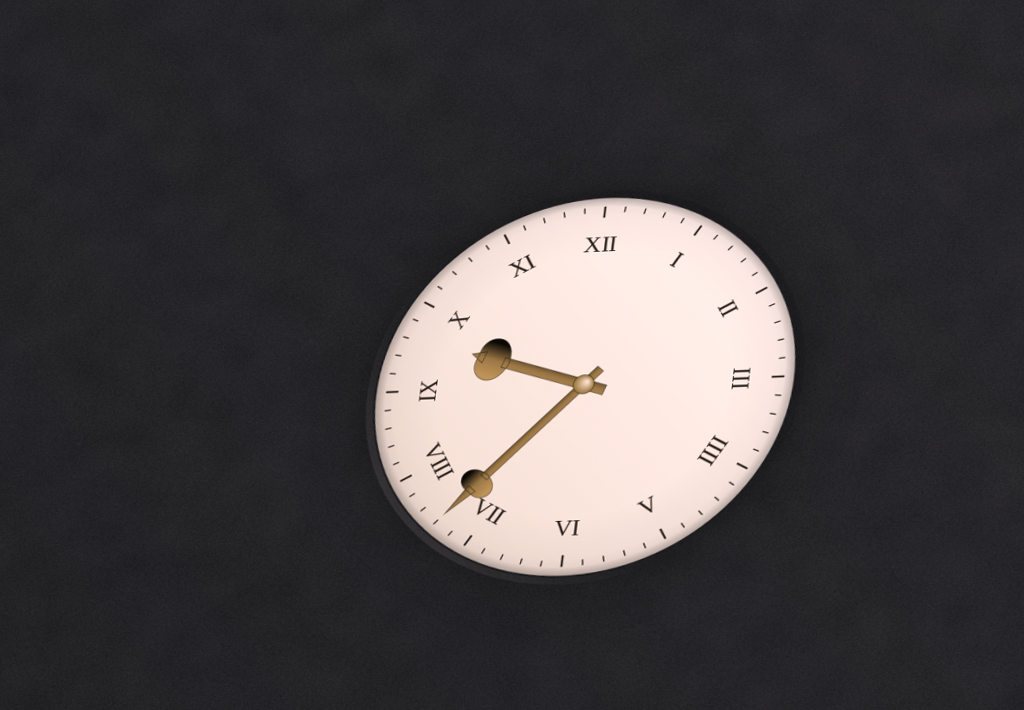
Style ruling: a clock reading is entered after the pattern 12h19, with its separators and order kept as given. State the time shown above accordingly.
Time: 9h37
